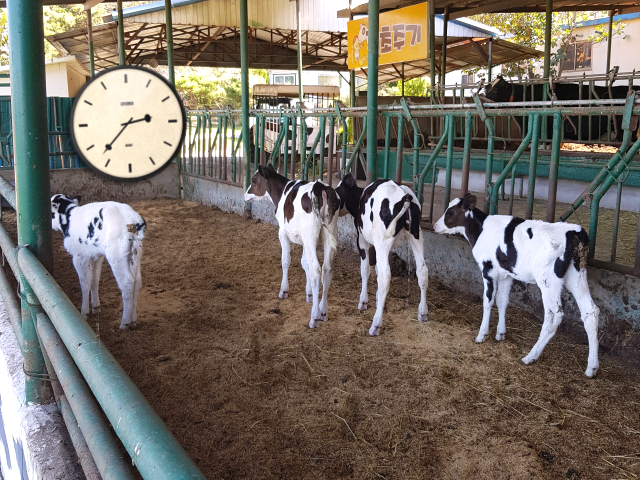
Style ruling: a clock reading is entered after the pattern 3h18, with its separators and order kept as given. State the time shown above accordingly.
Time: 2h37
